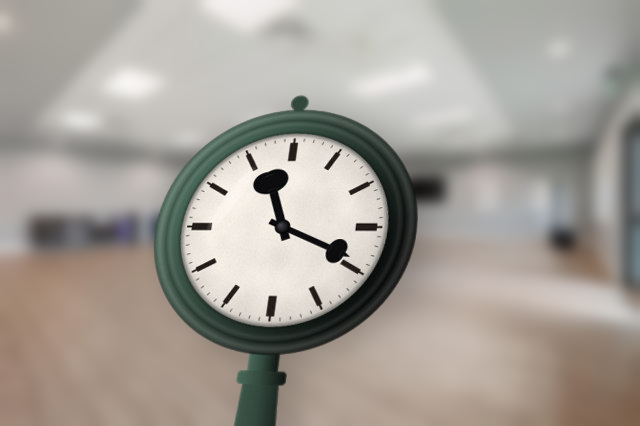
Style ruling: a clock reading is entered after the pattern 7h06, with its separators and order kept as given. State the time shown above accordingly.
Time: 11h19
